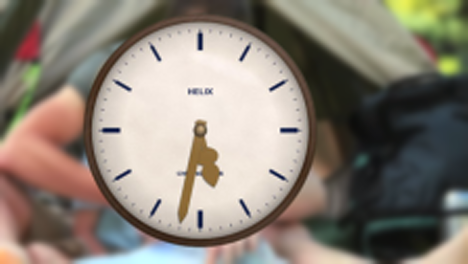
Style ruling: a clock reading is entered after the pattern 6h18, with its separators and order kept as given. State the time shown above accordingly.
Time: 5h32
